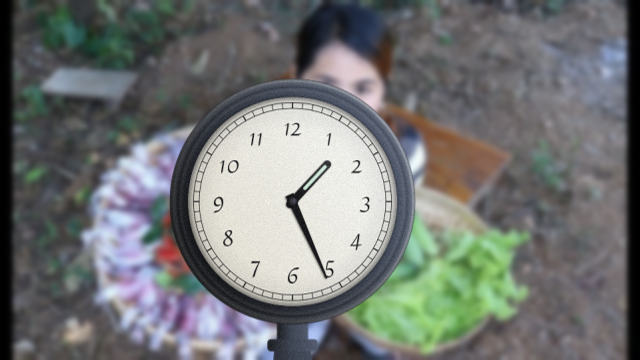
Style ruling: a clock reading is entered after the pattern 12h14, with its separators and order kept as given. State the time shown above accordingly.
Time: 1h26
